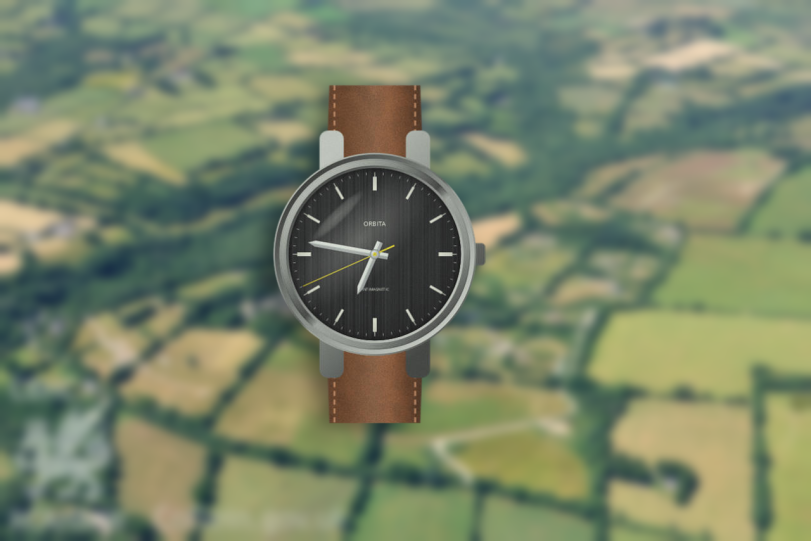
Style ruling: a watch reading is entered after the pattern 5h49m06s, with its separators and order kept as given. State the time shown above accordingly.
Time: 6h46m41s
